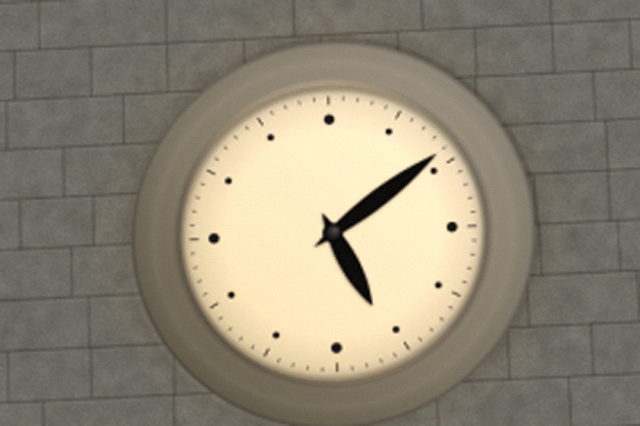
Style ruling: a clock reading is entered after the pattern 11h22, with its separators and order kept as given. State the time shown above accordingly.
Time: 5h09
